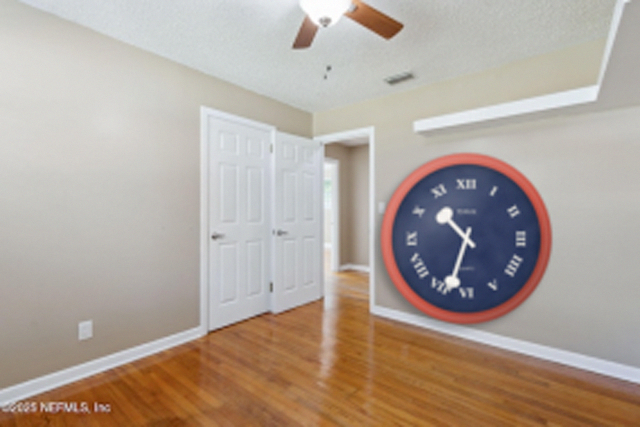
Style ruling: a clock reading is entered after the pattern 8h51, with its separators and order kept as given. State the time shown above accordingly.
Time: 10h33
